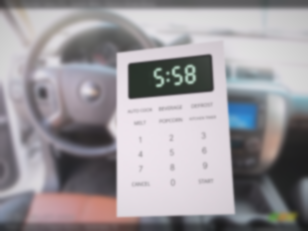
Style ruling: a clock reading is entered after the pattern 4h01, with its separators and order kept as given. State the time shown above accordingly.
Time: 5h58
